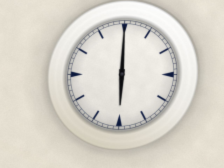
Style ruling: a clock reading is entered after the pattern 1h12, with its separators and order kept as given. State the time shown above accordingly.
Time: 6h00
